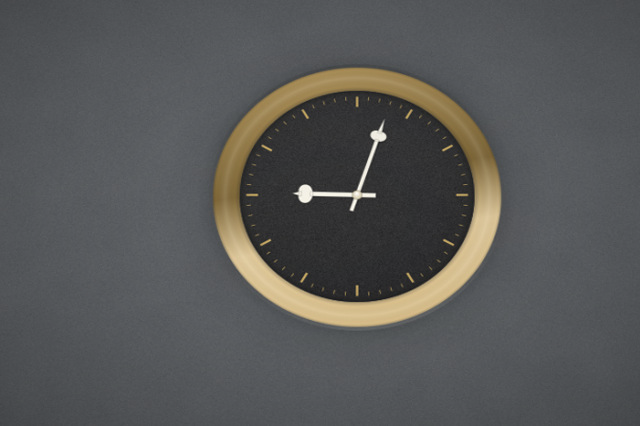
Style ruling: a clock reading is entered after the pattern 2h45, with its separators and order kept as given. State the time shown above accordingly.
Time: 9h03
